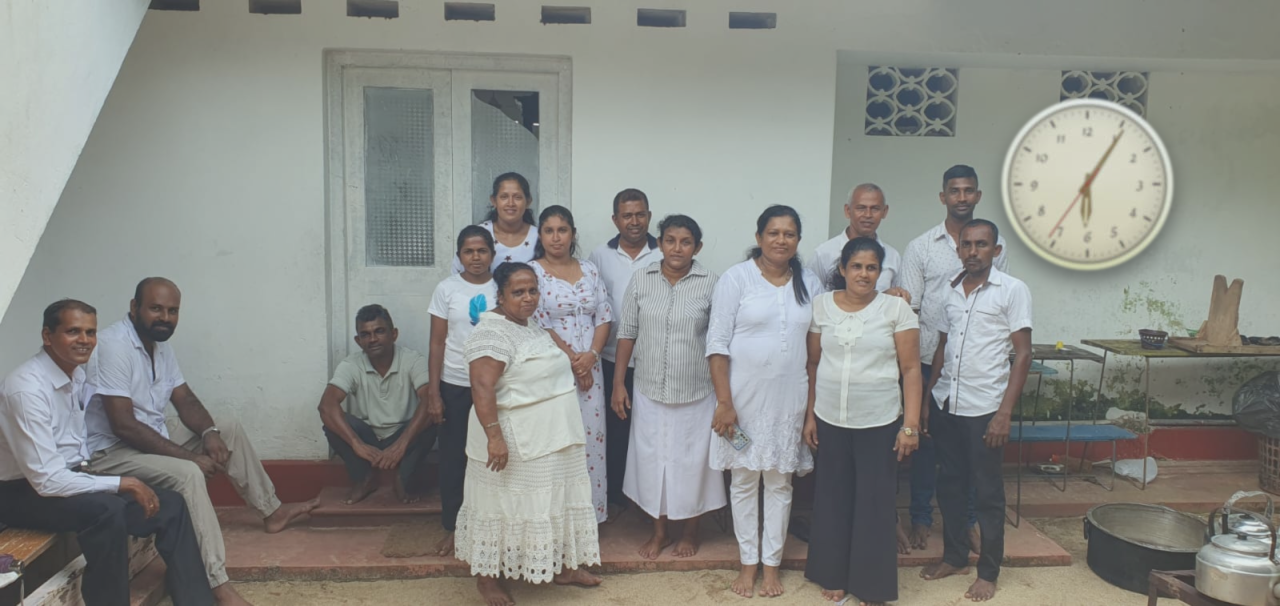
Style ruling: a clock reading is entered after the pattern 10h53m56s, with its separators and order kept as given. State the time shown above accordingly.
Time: 6h05m36s
